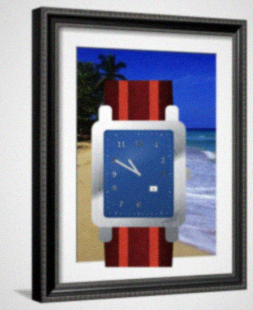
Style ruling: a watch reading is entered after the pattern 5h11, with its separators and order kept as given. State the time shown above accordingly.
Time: 10h50
